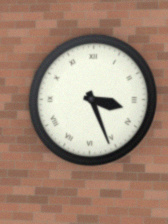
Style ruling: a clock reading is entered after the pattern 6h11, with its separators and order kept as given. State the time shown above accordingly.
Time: 3h26
